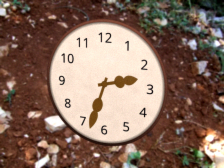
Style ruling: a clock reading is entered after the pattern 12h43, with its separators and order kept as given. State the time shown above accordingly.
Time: 2h33
